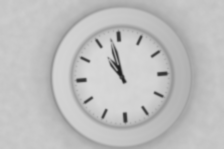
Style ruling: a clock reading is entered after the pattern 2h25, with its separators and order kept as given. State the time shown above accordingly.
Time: 10h58
